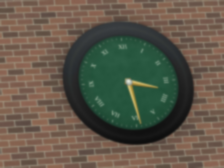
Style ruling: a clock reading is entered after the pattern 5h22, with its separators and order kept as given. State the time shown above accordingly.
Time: 3h29
